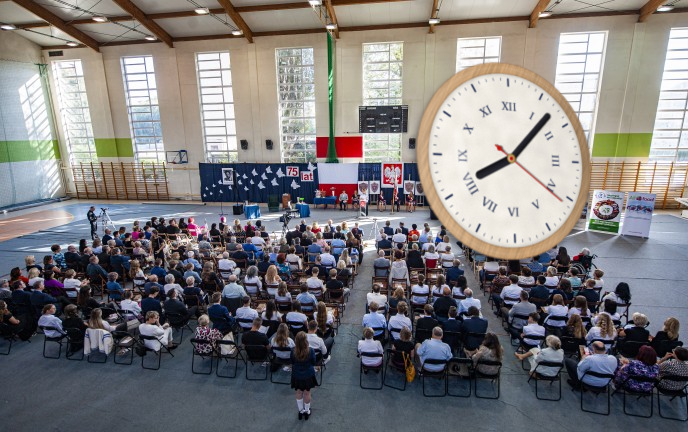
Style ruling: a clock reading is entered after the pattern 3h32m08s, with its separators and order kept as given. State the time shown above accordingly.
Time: 8h07m21s
